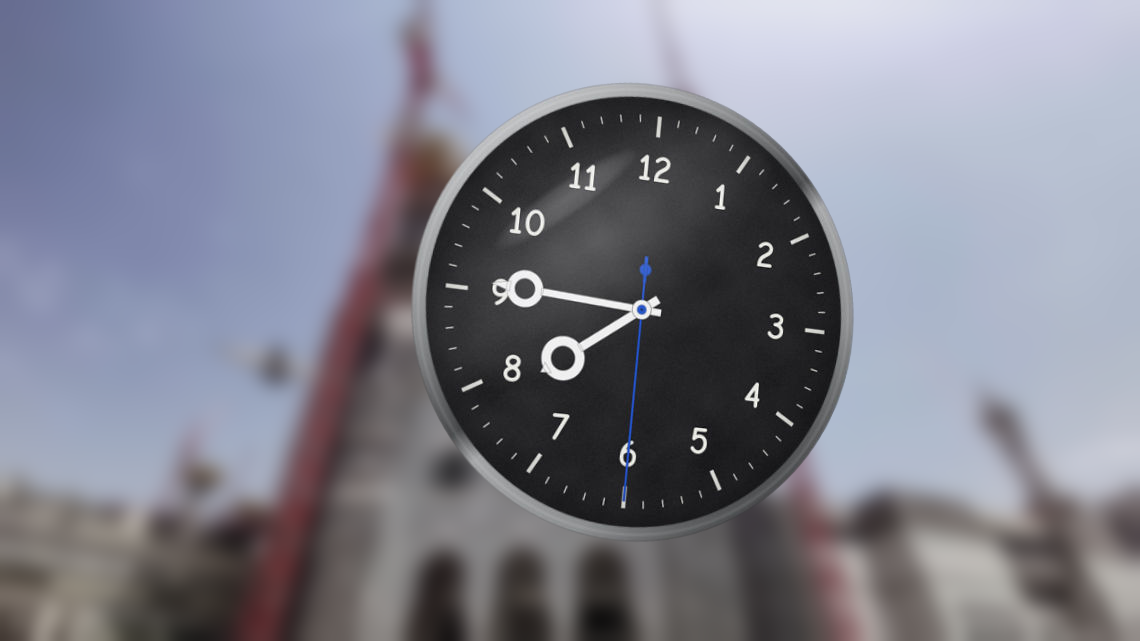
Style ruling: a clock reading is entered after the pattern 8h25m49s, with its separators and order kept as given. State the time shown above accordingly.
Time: 7h45m30s
